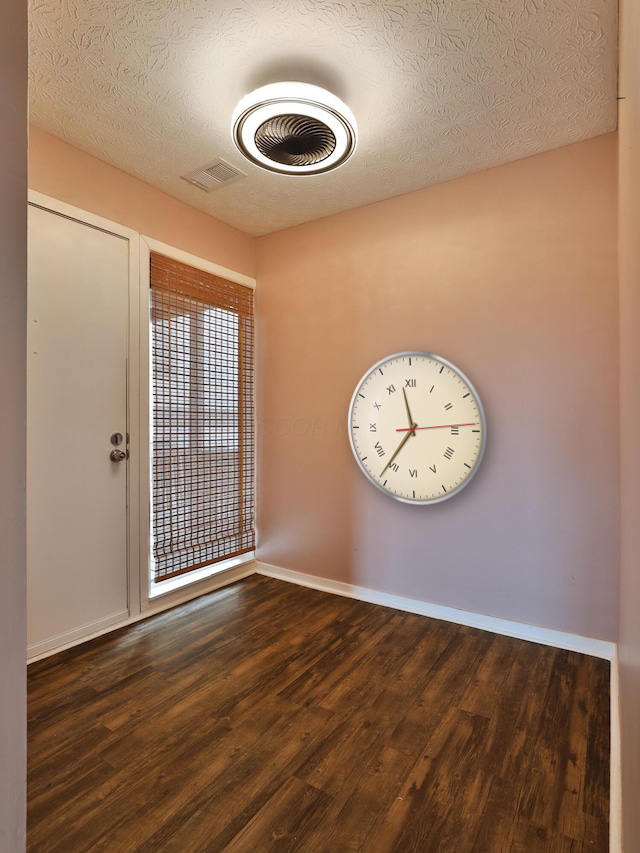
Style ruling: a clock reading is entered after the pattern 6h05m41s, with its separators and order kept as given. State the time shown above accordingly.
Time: 11h36m14s
